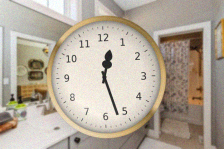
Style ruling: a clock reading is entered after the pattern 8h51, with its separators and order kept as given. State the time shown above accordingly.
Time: 12h27
